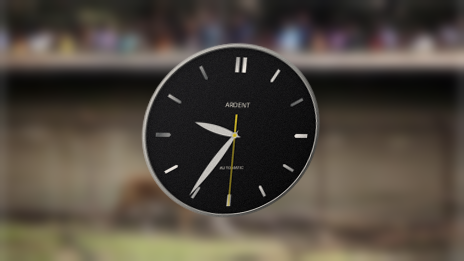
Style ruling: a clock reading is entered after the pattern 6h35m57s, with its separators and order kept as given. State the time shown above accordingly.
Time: 9h35m30s
